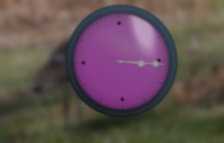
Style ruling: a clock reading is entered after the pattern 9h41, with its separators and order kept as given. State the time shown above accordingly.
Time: 3h16
